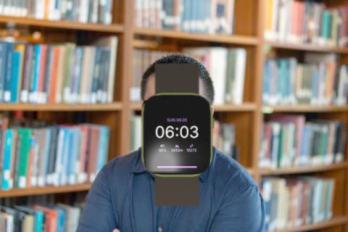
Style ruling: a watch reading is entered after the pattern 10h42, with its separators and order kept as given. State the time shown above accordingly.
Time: 6h03
